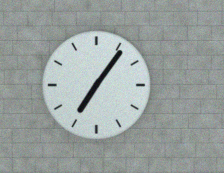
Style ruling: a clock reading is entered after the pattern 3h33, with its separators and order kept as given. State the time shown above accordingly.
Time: 7h06
